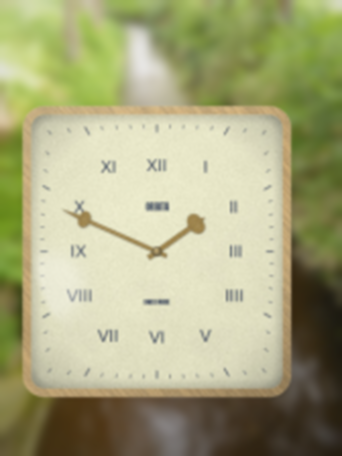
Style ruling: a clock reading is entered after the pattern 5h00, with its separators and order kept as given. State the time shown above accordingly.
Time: 1h49
